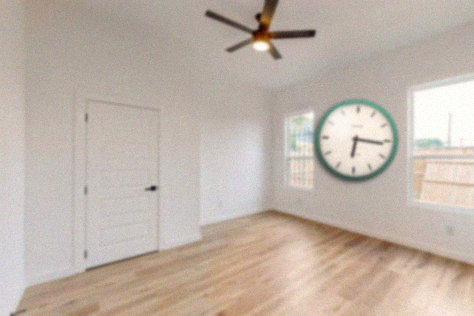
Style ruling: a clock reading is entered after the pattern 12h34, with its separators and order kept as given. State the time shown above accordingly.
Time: 6h16
